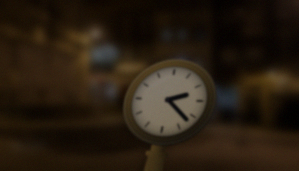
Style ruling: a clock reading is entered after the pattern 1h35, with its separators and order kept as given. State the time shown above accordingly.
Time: 2h22
